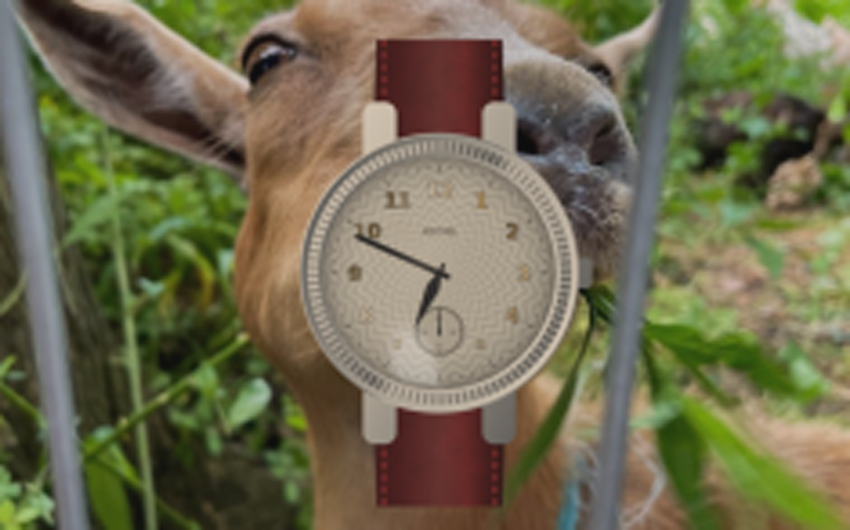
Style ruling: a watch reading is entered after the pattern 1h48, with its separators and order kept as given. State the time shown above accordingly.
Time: 6h49
